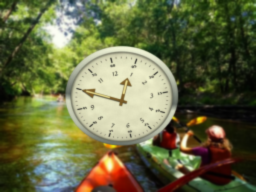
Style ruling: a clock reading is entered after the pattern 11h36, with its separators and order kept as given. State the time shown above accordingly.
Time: 12h50
